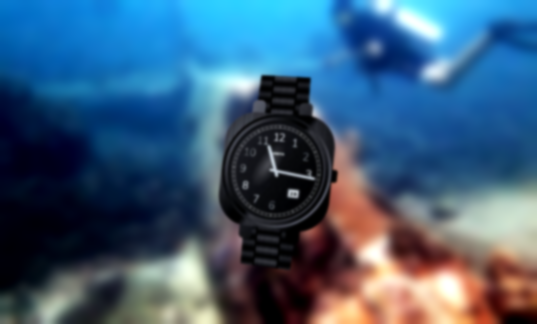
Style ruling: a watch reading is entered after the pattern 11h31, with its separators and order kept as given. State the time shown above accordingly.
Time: 11h16
